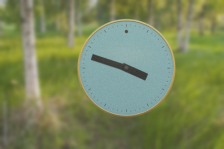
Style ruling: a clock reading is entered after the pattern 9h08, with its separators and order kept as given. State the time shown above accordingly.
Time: 3h48
